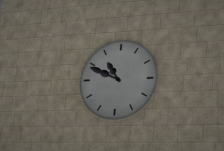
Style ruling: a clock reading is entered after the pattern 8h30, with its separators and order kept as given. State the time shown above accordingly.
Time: 10h49
